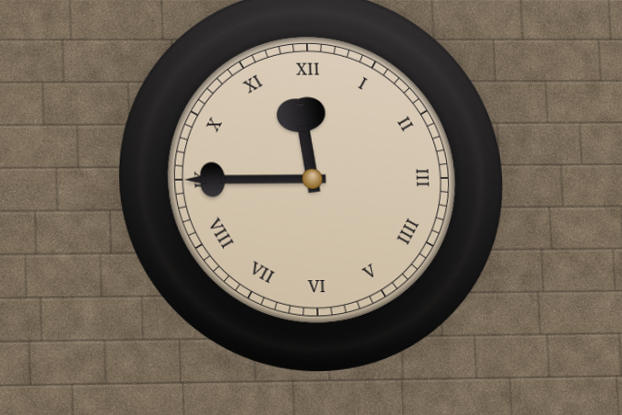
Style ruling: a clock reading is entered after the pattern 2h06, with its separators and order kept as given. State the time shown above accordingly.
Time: 11h45
